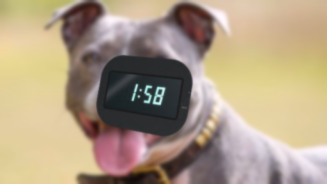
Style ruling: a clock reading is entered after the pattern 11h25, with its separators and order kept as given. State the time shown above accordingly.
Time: 1h58
